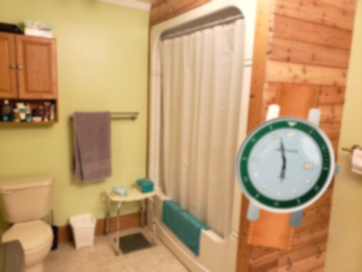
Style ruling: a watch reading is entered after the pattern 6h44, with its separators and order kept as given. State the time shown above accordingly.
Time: 5h57
